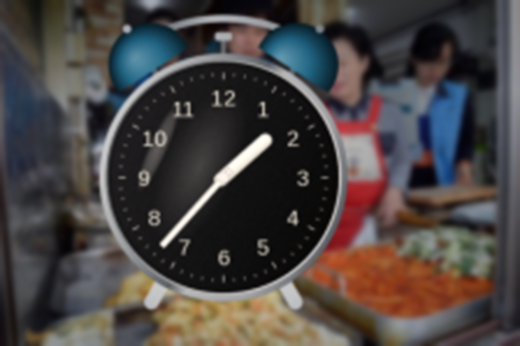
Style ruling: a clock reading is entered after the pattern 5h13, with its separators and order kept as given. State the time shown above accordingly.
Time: 1h37
